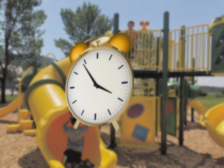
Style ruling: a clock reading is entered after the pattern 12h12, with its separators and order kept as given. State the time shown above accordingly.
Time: 3h54
